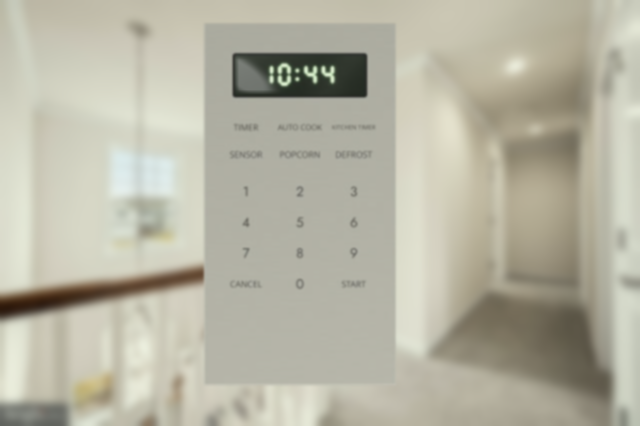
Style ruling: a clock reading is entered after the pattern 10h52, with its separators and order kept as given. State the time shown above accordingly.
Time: 10h44
